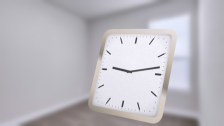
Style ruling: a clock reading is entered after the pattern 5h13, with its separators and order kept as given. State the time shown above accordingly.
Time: 9h13
